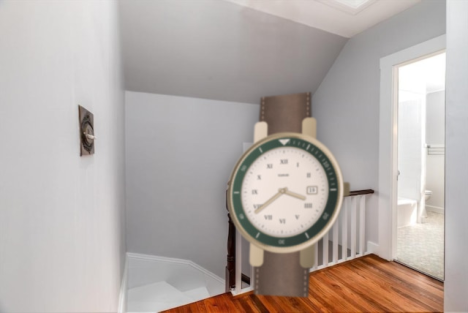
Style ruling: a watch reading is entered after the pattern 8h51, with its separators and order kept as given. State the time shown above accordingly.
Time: 3h39
